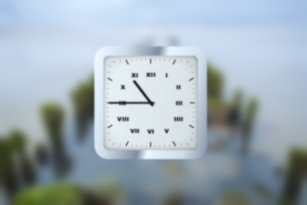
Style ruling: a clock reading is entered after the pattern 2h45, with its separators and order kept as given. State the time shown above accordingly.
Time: 10h45
